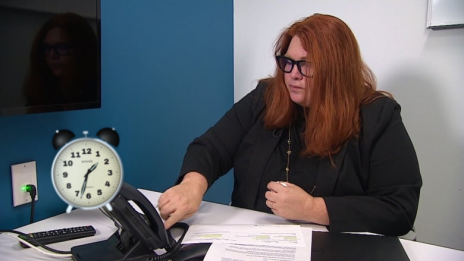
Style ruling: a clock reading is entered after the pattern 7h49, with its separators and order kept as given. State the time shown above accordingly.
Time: 1h33
